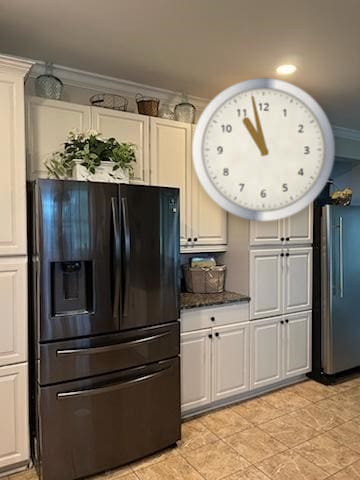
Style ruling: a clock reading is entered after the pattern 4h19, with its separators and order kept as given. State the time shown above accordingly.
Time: 10h58
